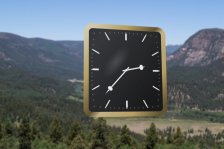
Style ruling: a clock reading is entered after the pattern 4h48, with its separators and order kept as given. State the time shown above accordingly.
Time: 2h37
